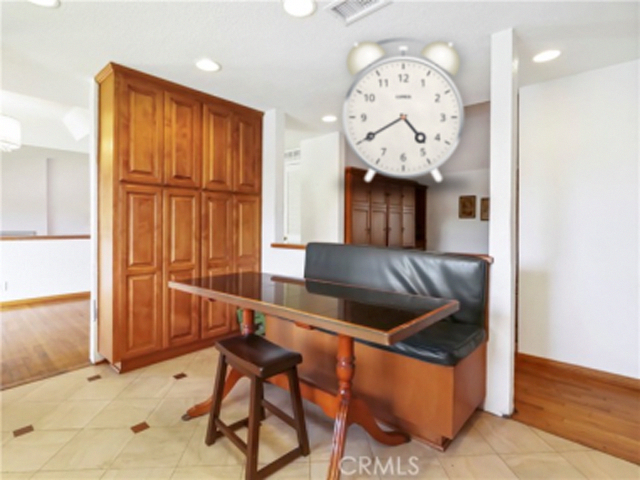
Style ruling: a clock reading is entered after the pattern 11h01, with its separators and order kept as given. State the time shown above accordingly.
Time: 4h40
